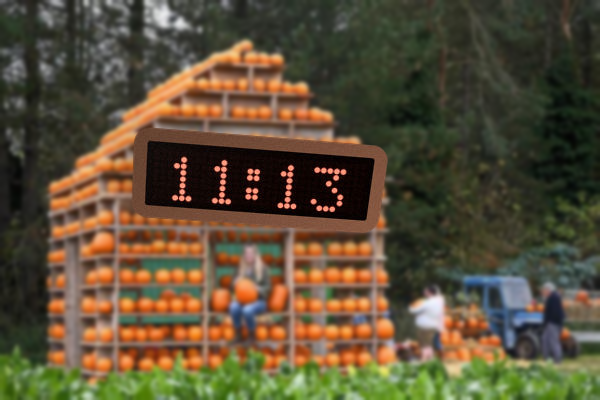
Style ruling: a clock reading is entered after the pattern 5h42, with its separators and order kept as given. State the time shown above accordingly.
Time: 11h13
